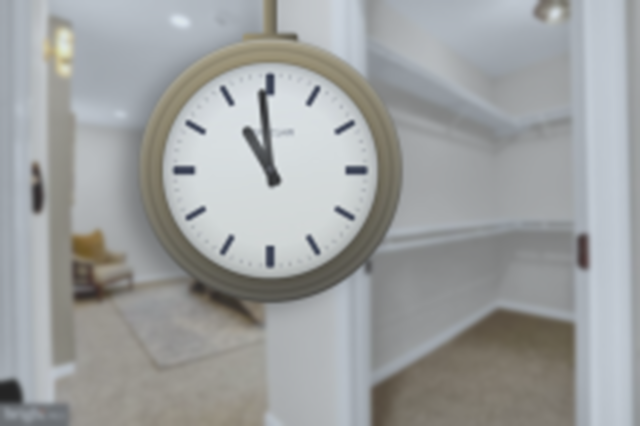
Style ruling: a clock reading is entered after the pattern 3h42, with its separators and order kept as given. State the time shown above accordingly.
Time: 10h59
